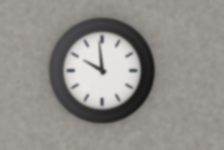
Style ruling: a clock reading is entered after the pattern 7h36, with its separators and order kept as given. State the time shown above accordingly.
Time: 9h59
